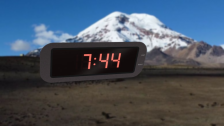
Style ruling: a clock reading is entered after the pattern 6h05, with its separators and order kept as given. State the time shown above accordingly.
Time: 7h44
